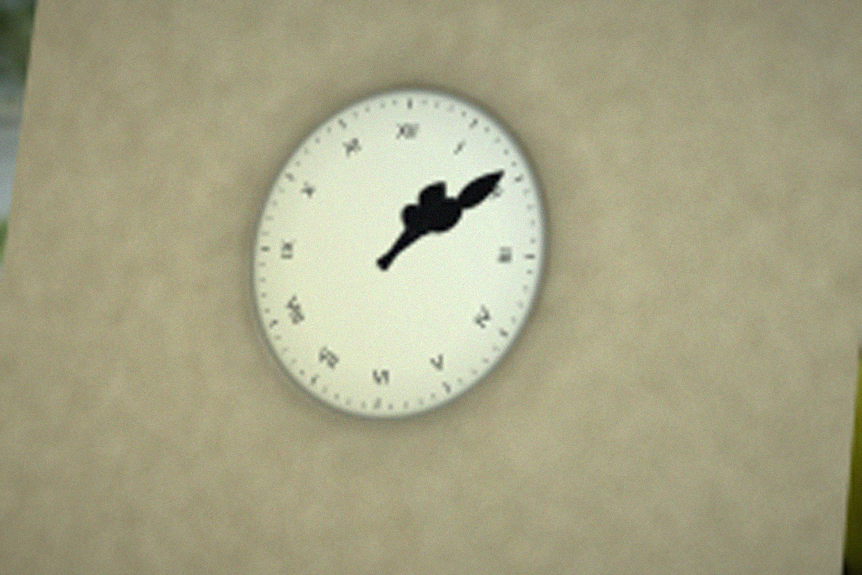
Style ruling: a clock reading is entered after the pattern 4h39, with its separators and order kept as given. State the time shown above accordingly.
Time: 1h09
